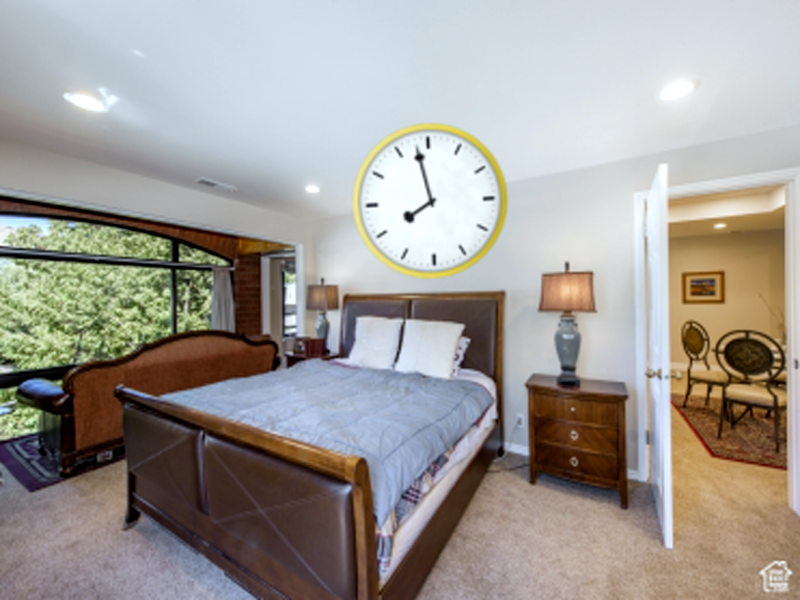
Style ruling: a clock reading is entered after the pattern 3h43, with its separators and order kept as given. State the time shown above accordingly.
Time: 7h58
